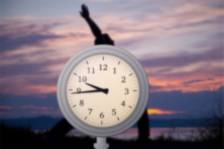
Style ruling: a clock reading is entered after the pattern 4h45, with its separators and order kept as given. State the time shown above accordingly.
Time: 9h44
